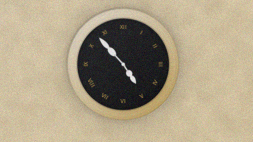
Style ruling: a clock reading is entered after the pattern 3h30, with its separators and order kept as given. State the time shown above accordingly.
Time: 4h53
